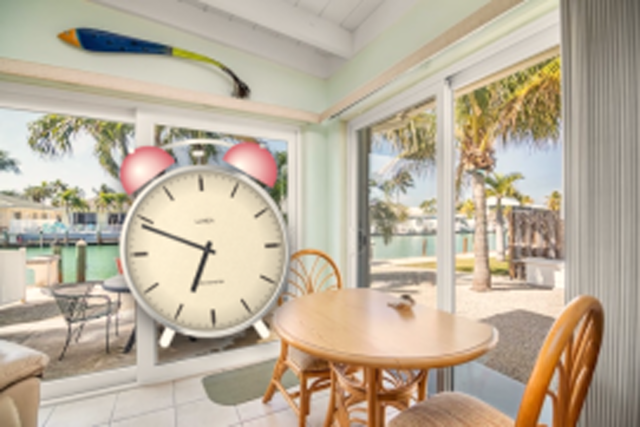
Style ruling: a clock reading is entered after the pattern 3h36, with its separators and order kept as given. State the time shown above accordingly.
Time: 6h49
